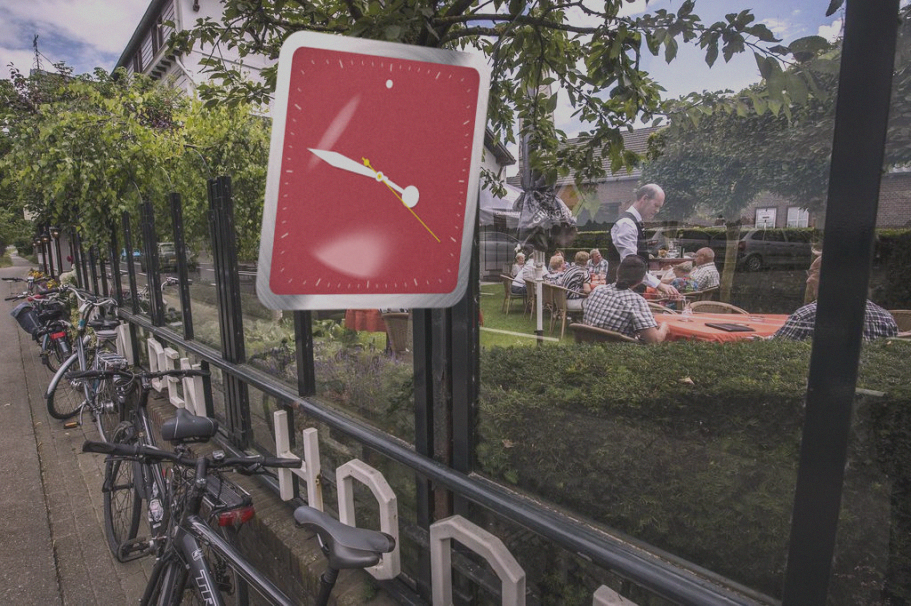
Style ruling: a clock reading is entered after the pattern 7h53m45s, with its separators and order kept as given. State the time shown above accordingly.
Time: 3h47m21s
